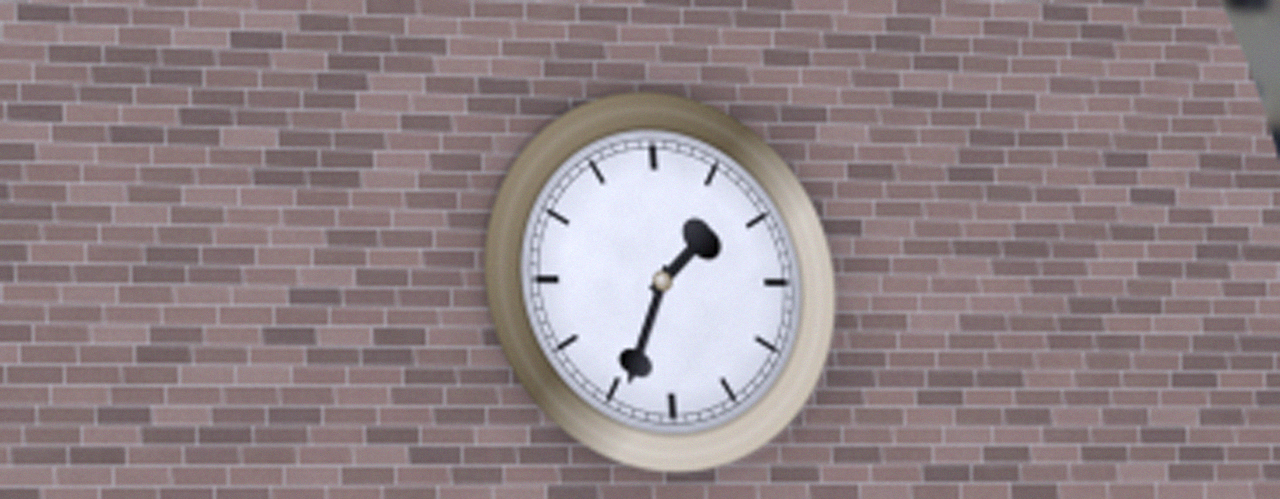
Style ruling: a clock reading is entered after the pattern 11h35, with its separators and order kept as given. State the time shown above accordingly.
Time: 1h34
